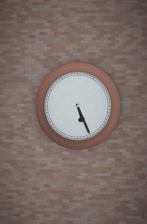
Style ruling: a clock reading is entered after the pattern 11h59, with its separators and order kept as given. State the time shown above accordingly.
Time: 5h26
